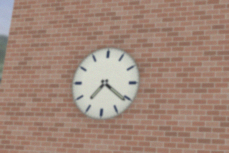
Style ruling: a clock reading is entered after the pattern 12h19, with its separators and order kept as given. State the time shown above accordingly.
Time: 7h21
